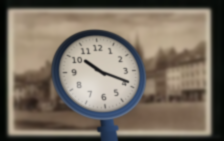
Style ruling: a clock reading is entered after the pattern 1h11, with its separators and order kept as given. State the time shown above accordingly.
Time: 10h19
